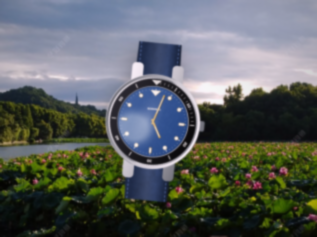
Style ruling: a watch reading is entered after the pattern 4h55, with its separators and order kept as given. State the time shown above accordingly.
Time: 5h03
